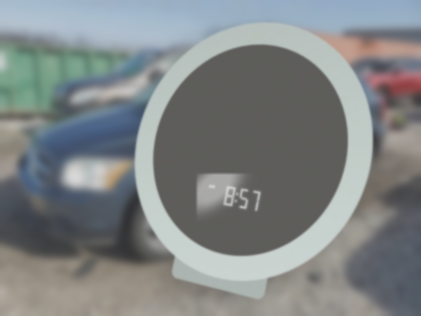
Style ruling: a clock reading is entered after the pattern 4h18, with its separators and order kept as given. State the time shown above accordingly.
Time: 8h57
